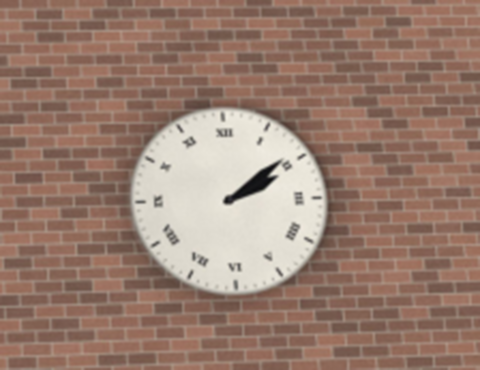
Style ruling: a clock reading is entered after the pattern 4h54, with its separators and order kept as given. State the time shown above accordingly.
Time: 2h09
